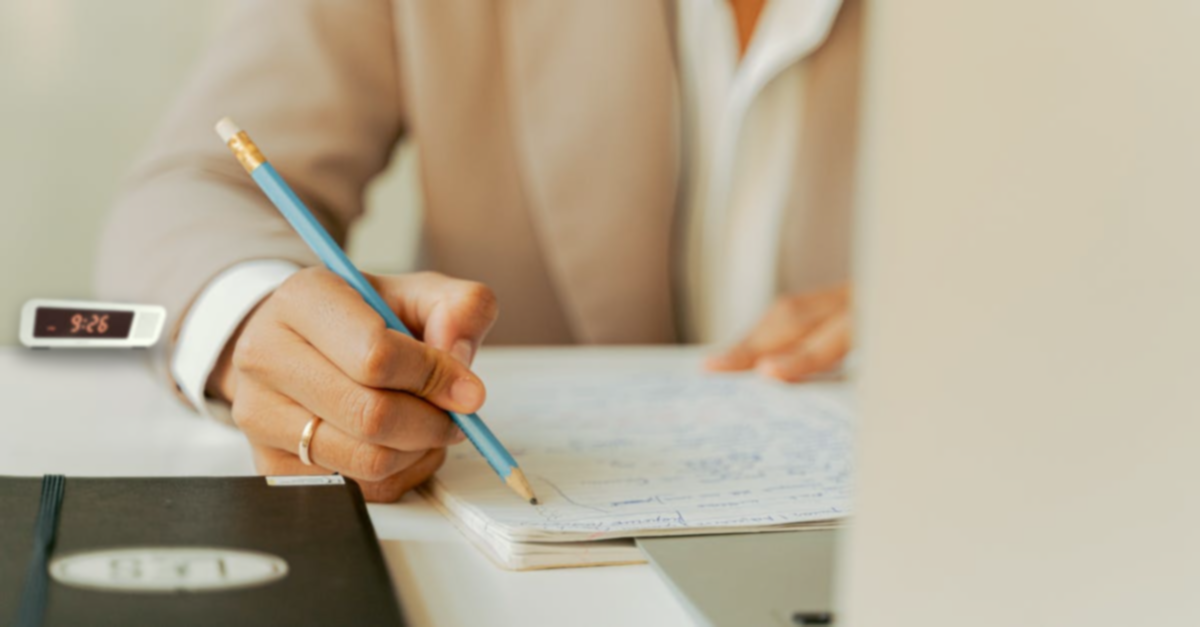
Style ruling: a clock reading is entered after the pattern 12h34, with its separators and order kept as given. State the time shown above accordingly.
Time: 9h26
